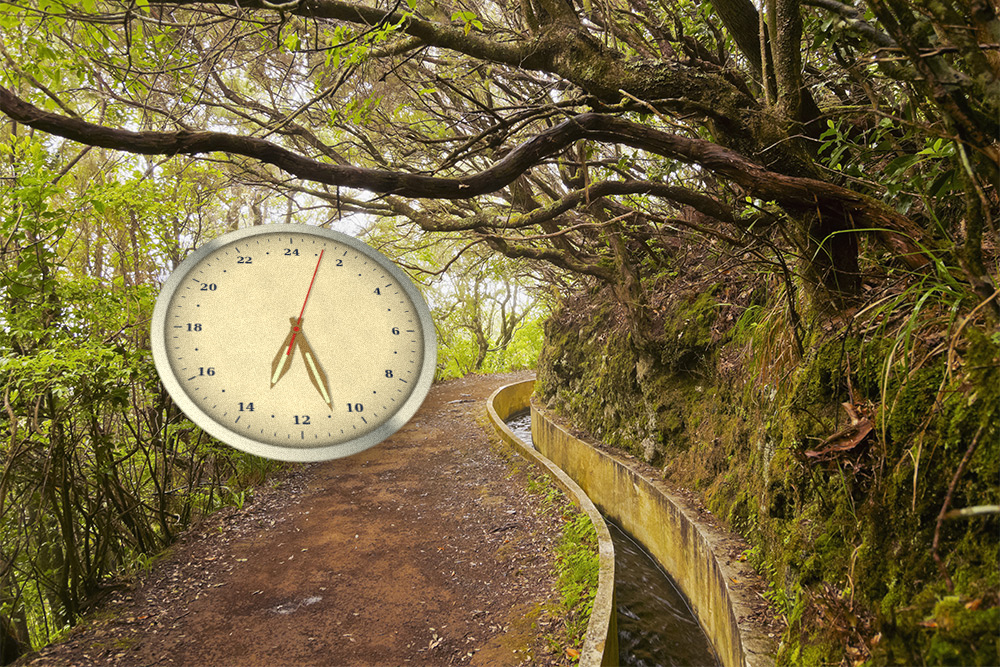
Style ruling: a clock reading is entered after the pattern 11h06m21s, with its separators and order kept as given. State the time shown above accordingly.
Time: 13h27m03s
